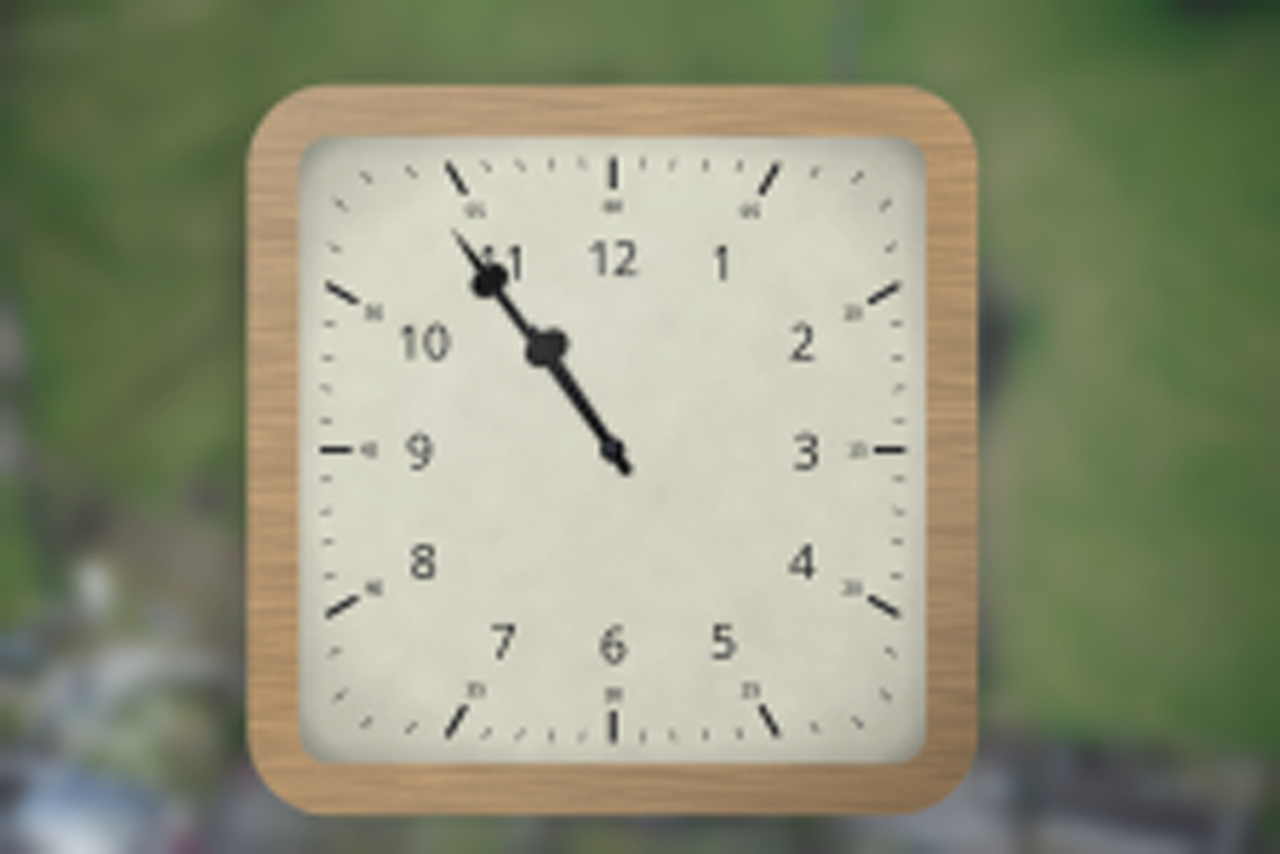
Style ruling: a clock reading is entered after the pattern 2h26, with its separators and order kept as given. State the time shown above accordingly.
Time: 10h54
